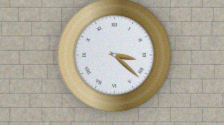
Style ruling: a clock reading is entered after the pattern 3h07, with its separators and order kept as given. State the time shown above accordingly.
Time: 3h22
